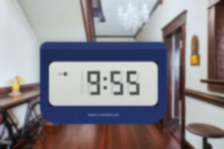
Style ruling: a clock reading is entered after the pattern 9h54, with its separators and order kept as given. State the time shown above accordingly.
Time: 9h55
